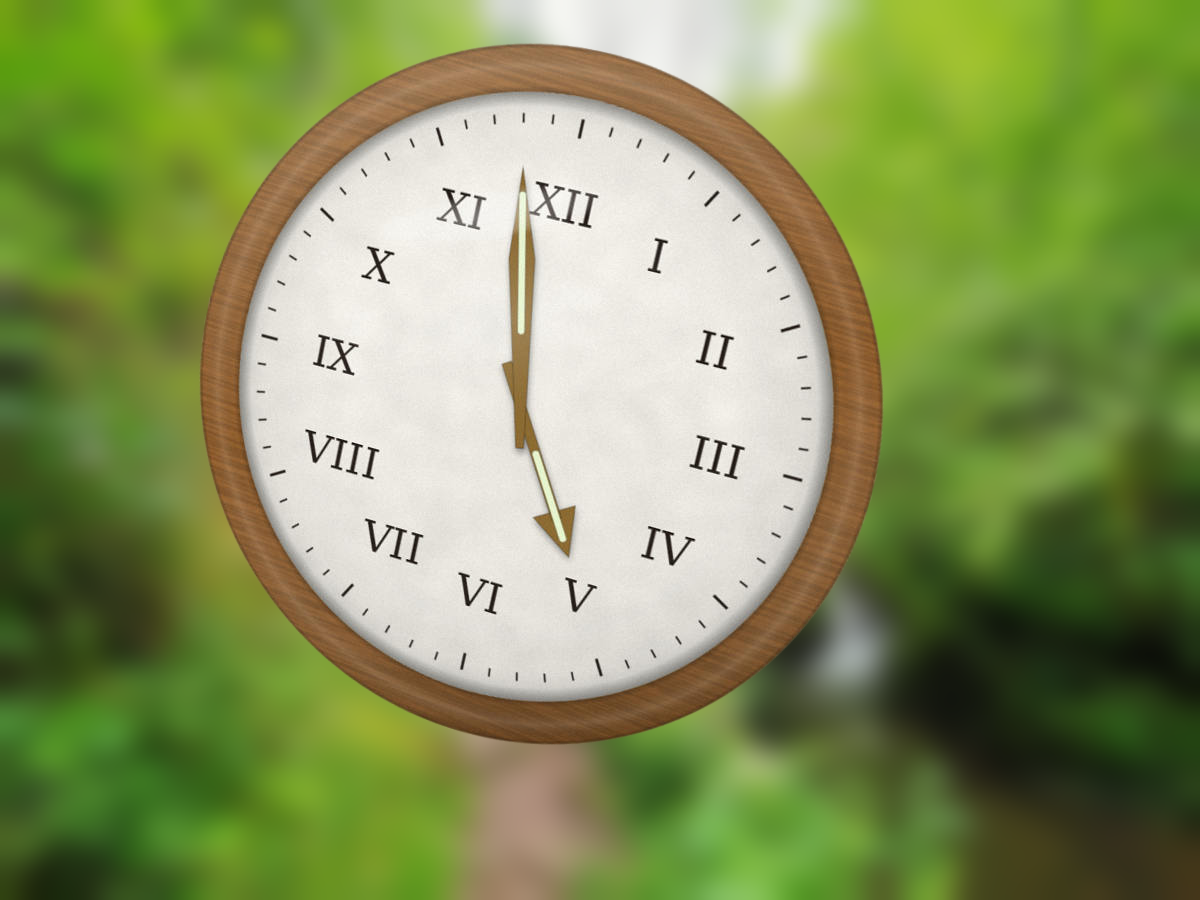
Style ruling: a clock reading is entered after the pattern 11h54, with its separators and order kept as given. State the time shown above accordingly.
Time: 4h58
